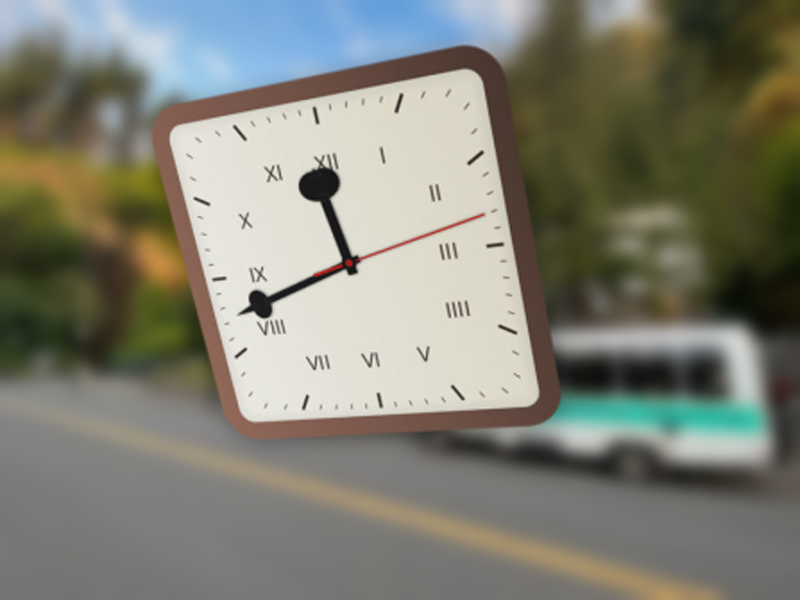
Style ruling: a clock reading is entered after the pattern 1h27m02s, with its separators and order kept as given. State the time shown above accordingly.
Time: 11h42m13s
